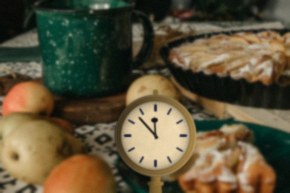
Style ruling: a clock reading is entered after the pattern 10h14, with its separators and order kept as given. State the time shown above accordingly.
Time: 11h53
